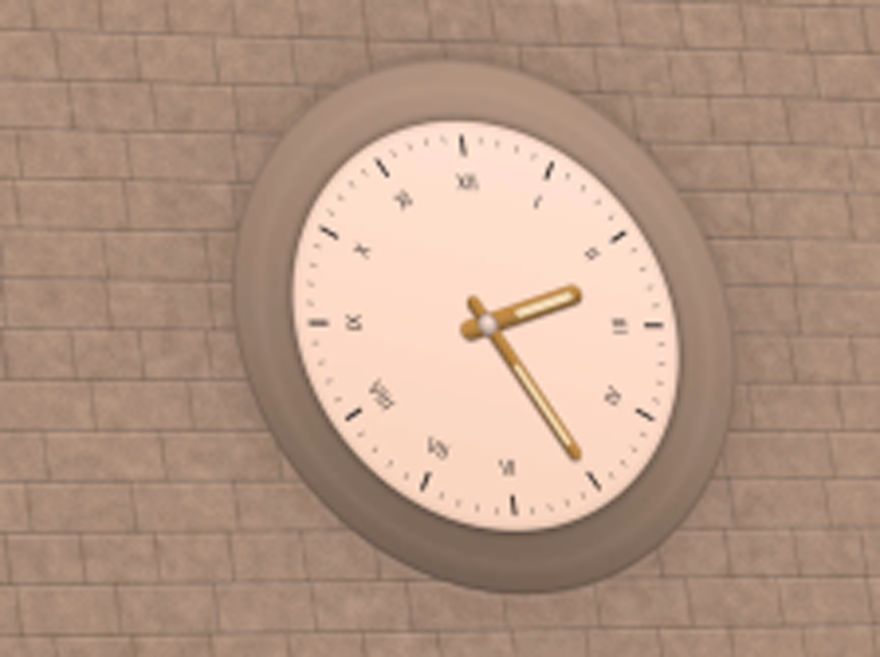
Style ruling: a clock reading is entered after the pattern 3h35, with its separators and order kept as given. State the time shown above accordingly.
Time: 2h25
